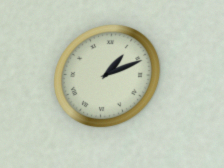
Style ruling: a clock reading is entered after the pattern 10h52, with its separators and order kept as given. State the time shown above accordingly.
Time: 1h11
